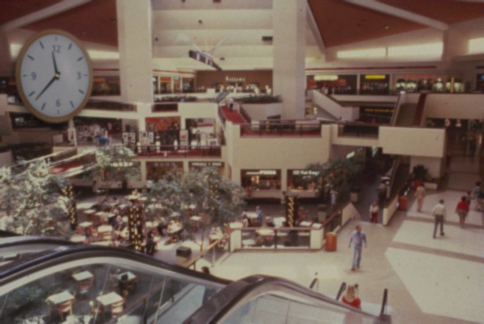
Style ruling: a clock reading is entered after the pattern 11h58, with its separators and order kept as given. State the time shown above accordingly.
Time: 11h38
